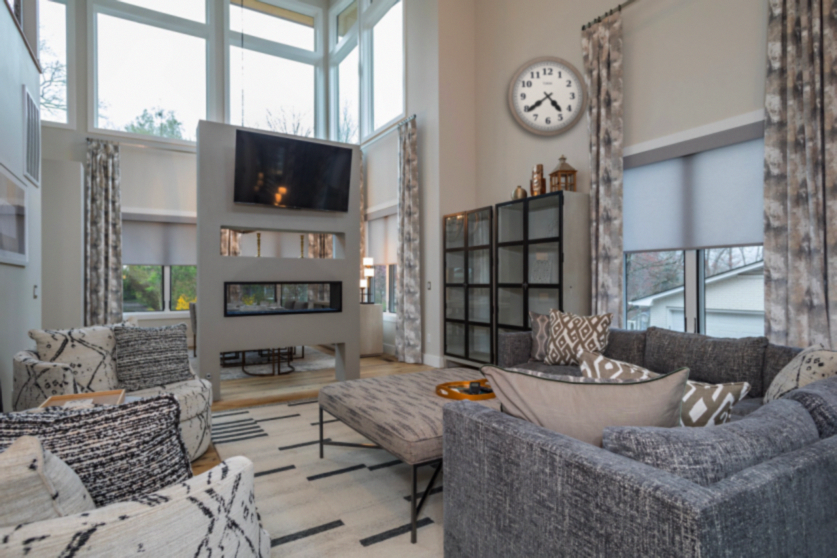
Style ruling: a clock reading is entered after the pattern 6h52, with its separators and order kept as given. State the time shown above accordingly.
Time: 4h39
